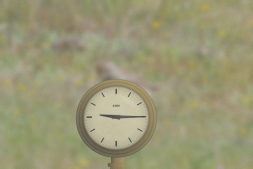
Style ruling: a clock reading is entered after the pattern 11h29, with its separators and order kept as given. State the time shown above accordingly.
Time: 9h15
